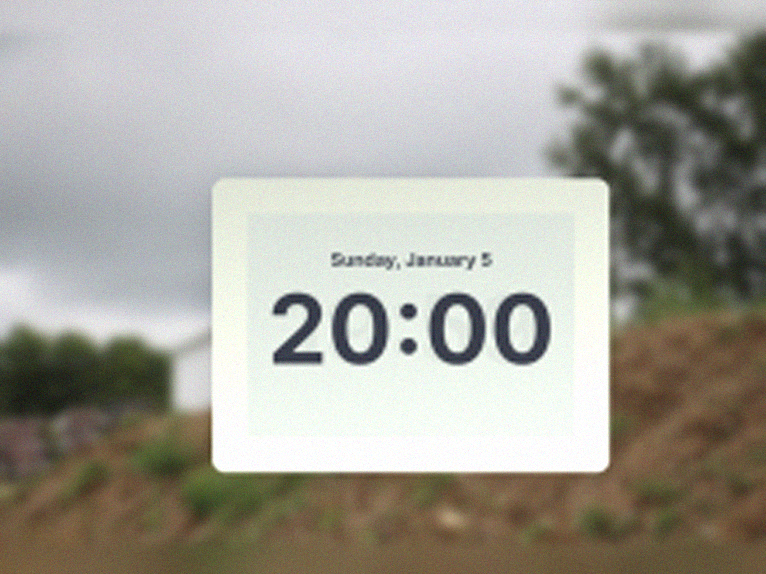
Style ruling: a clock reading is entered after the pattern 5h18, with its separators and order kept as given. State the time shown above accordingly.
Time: 20h00
